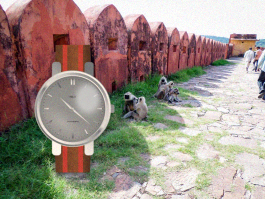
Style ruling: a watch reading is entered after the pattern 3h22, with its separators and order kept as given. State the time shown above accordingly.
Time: 10h22
